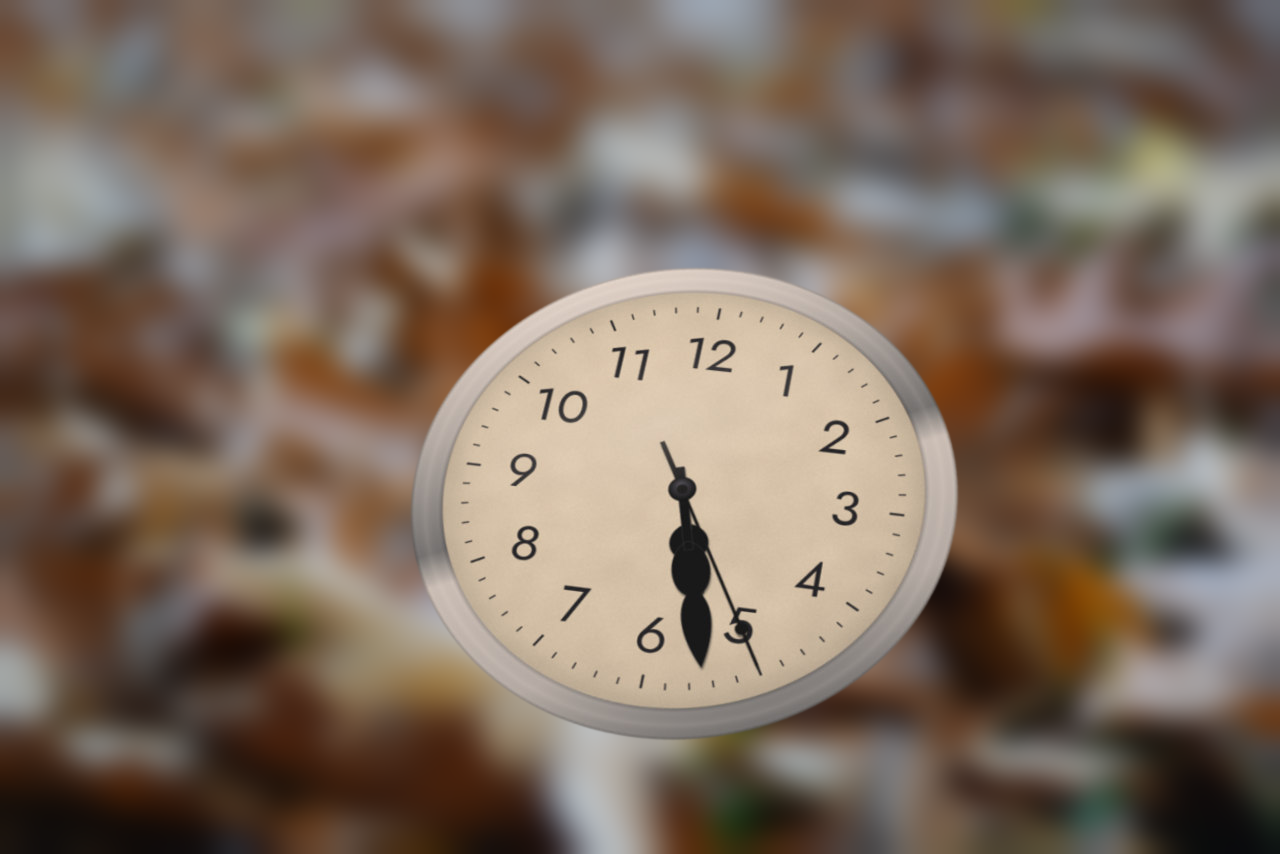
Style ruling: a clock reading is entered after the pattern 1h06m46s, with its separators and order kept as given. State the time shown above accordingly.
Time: 5h27m25s
